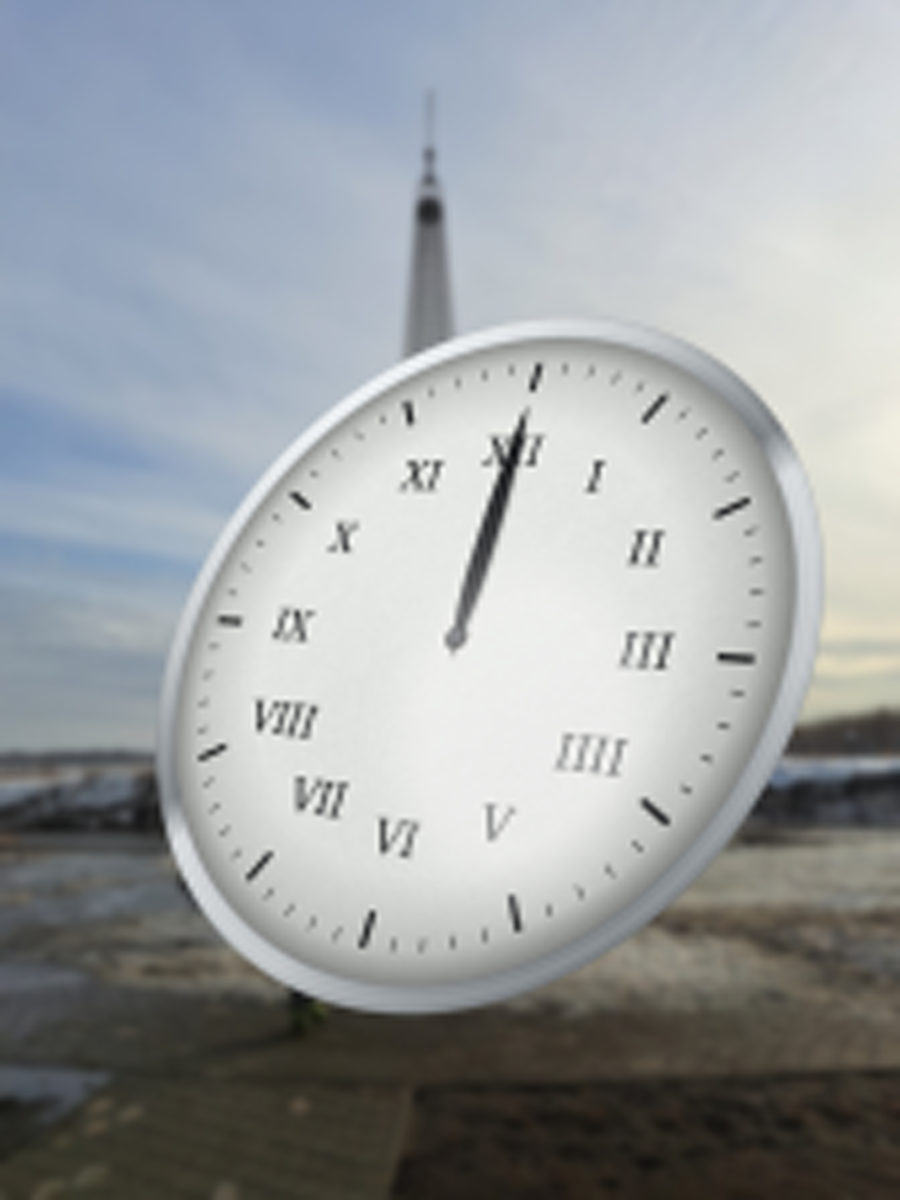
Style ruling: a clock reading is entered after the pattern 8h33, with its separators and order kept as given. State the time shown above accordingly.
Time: 12h00
